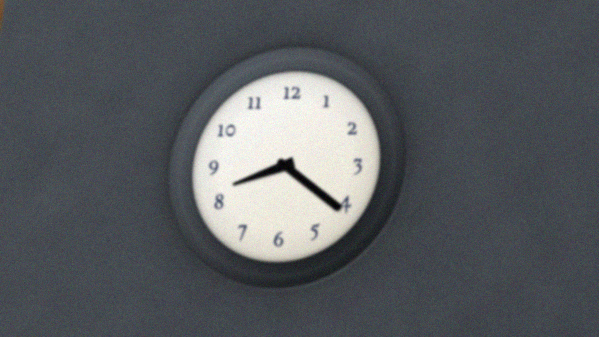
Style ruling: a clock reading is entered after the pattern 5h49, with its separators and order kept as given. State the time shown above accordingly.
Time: 8h21
